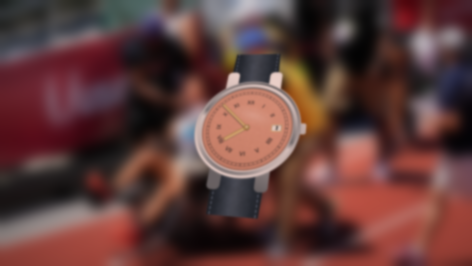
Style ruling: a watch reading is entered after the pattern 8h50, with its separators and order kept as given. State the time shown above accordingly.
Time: 7h52
